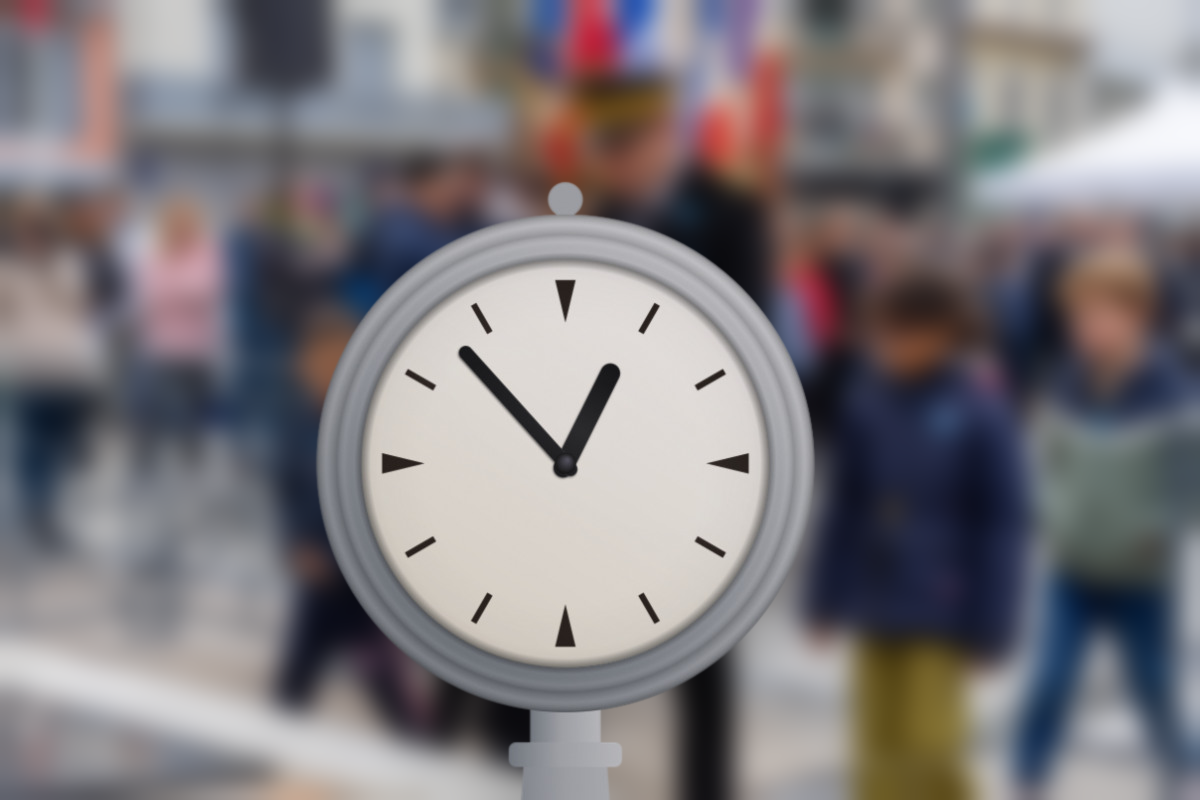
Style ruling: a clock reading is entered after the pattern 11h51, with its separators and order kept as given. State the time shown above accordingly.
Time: 12h53
